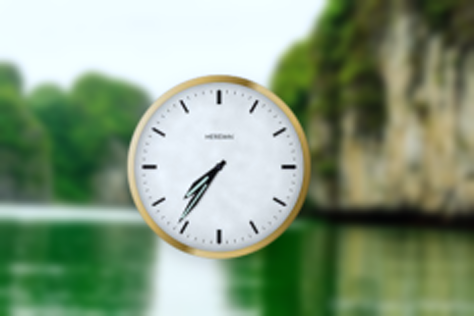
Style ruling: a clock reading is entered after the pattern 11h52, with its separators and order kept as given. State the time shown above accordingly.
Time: 7h36
